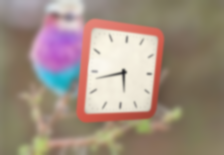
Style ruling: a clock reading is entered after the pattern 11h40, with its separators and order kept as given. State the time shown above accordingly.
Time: 5h43
